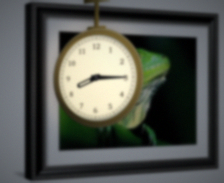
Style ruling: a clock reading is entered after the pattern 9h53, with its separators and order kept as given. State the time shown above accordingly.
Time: 8h15
